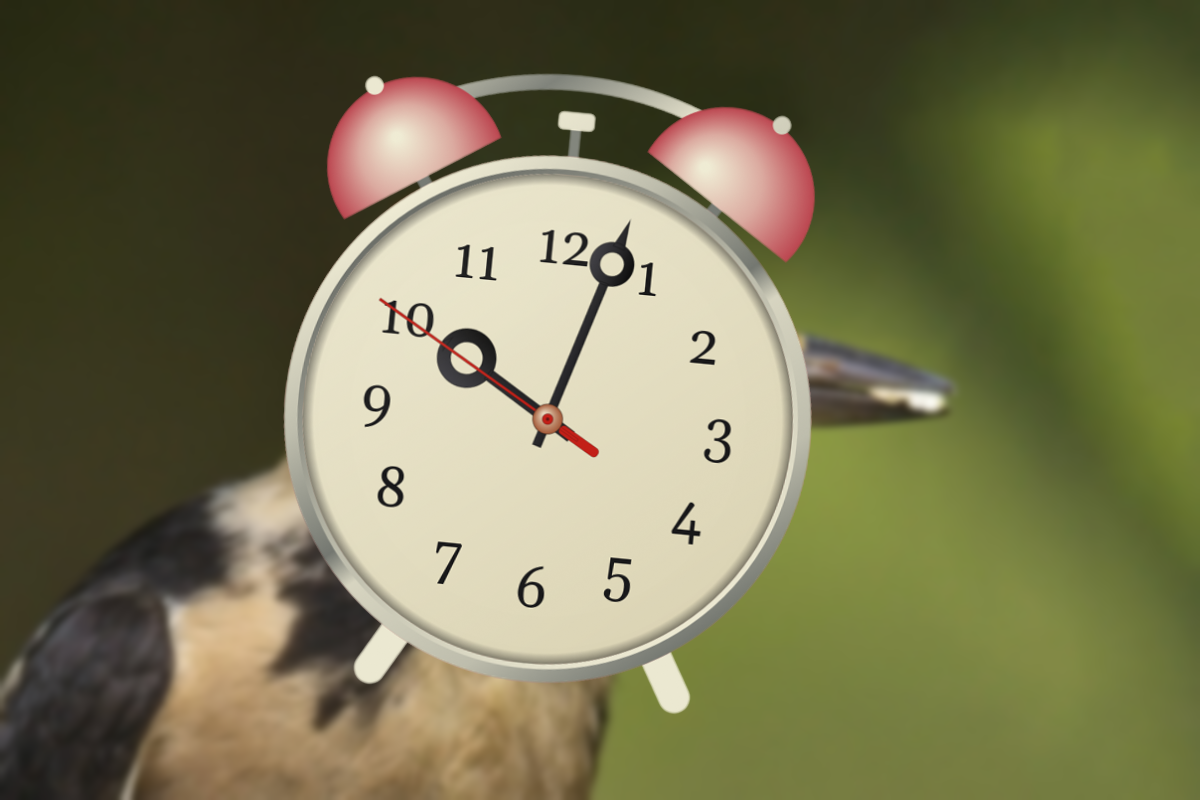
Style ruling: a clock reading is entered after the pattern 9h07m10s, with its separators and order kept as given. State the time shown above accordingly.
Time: 10h02m50s
